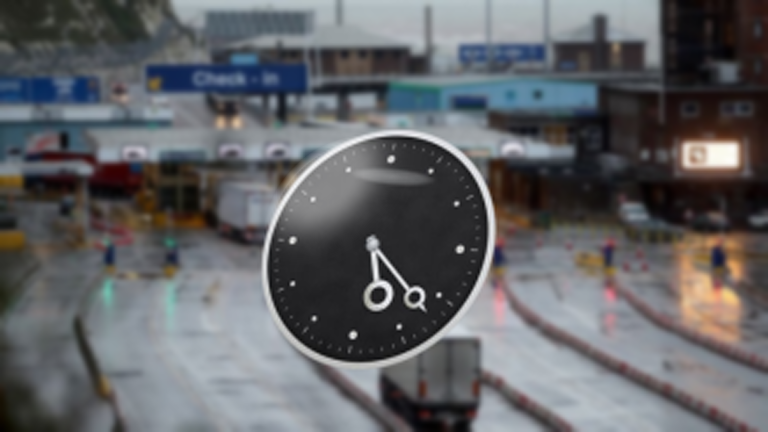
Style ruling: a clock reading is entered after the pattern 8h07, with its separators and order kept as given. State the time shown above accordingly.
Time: 5h22
